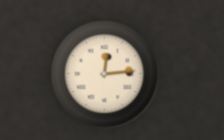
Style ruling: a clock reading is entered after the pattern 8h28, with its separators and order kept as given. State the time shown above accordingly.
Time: 12h14
